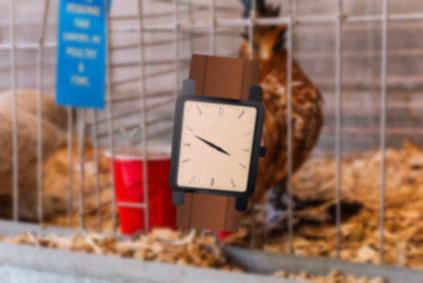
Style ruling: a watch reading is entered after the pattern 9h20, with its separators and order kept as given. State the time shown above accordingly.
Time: 3h49
